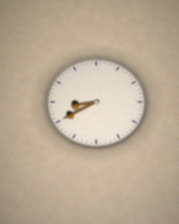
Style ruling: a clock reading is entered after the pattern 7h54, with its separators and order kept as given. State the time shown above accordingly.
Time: 8h40
